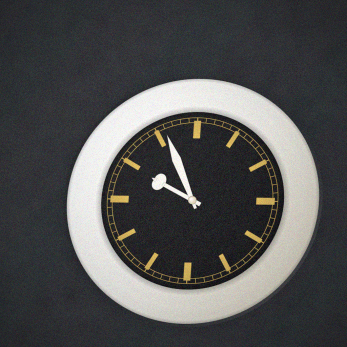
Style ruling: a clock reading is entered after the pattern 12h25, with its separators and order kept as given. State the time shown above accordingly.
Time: 9h56
